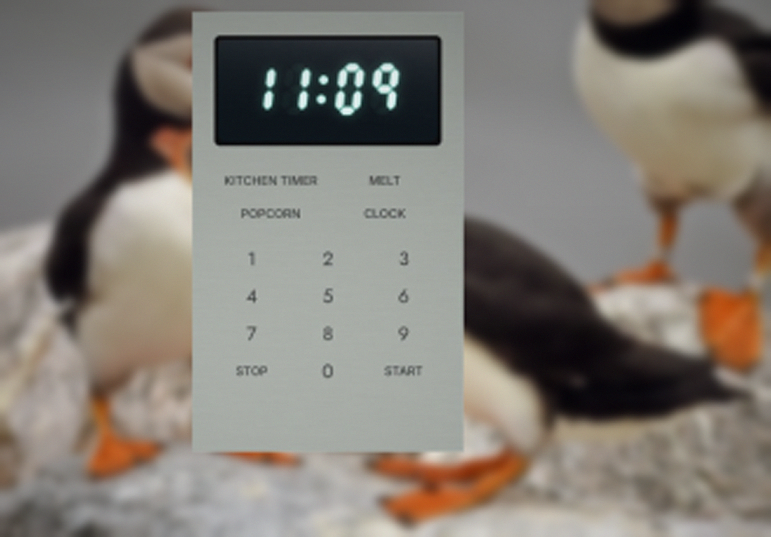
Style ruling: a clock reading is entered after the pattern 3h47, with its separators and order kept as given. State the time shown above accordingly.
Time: 11h09
